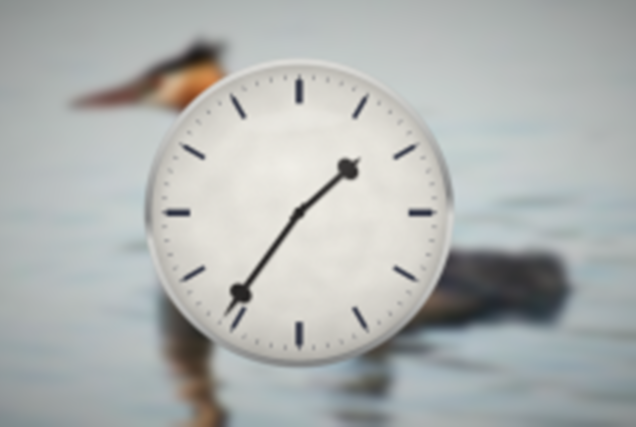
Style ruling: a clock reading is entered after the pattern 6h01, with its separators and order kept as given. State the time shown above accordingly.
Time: 1h36
